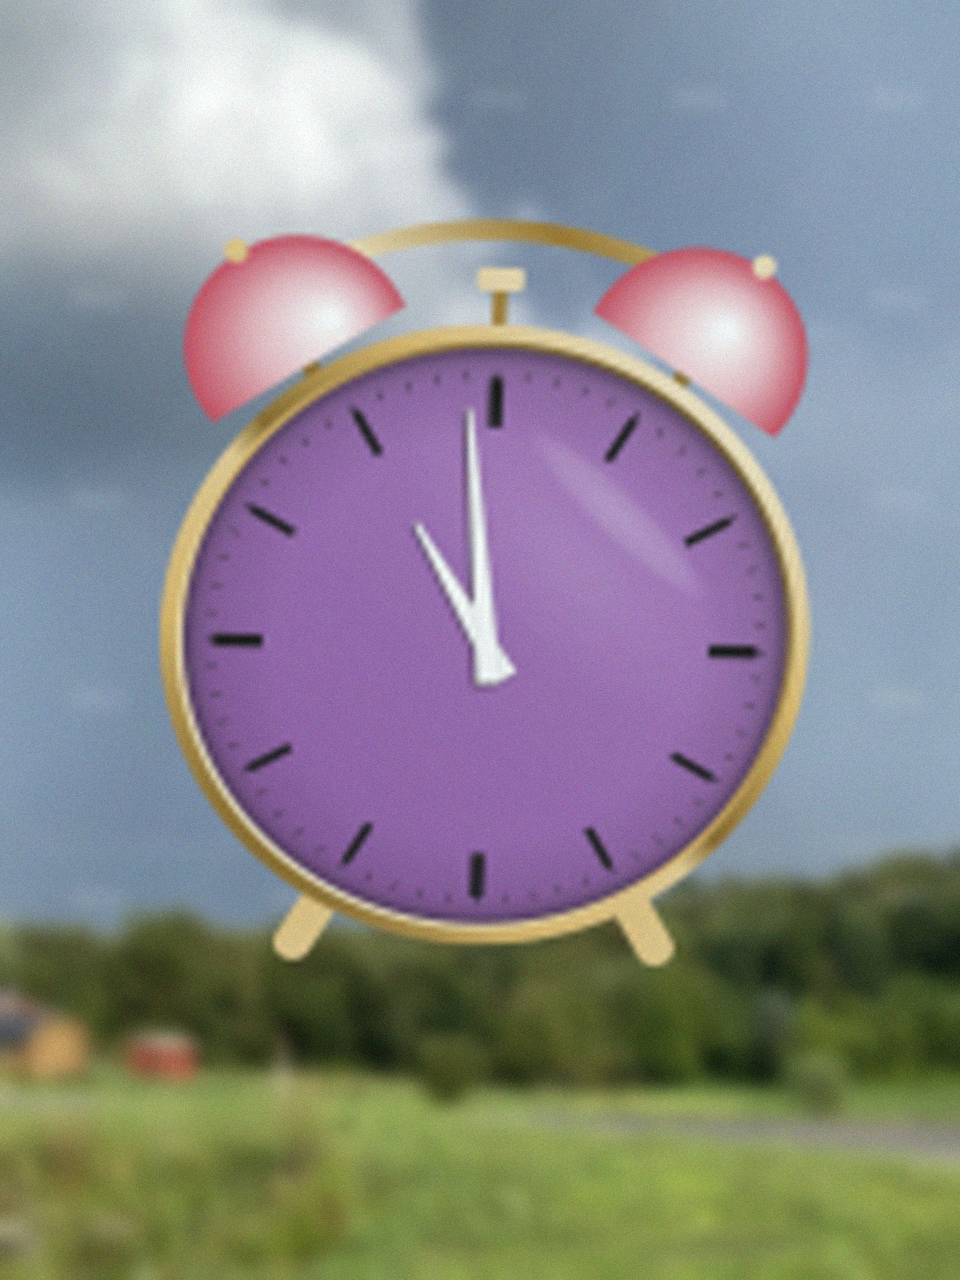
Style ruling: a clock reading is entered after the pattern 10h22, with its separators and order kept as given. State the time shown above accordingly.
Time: 10h59
